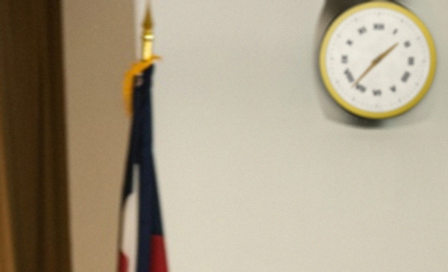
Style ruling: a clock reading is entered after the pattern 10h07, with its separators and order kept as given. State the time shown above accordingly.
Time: 1h37
